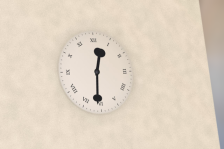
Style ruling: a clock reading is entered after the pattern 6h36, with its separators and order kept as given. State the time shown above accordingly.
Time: 12h31
